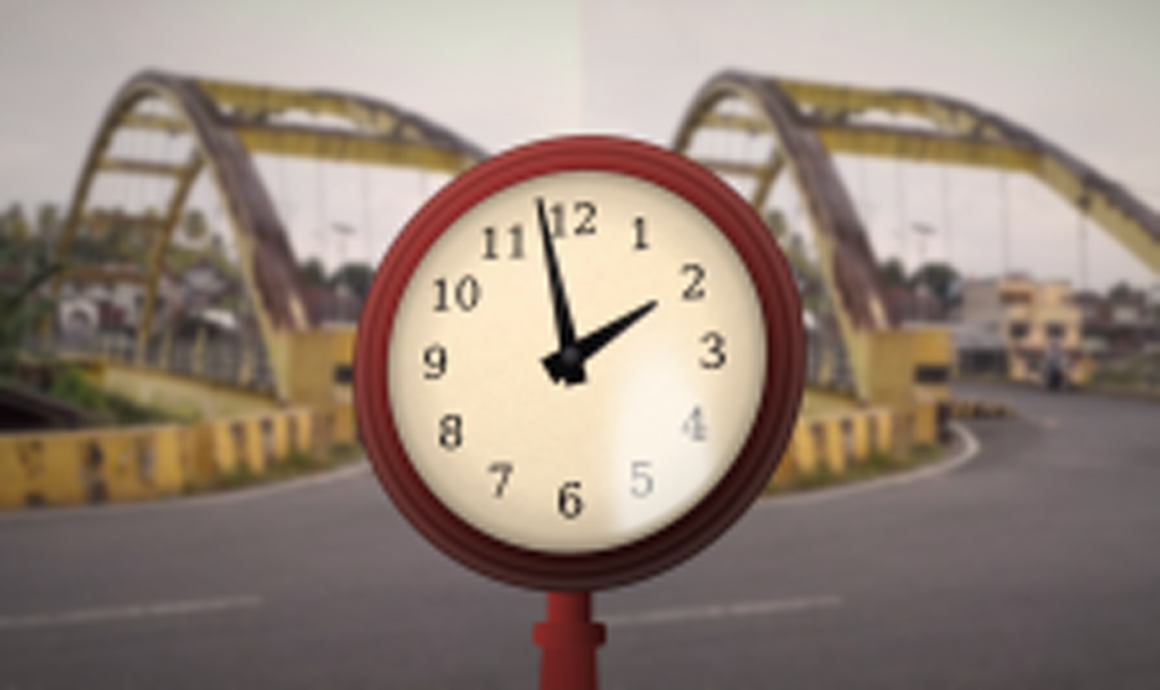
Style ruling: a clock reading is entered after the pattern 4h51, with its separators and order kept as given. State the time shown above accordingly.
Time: 1h58
